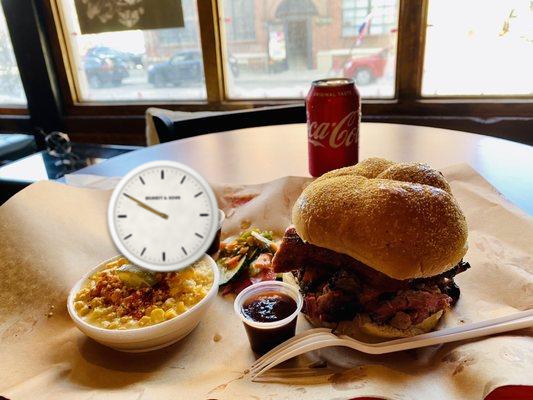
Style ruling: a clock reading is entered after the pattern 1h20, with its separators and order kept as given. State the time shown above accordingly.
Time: 9h50
